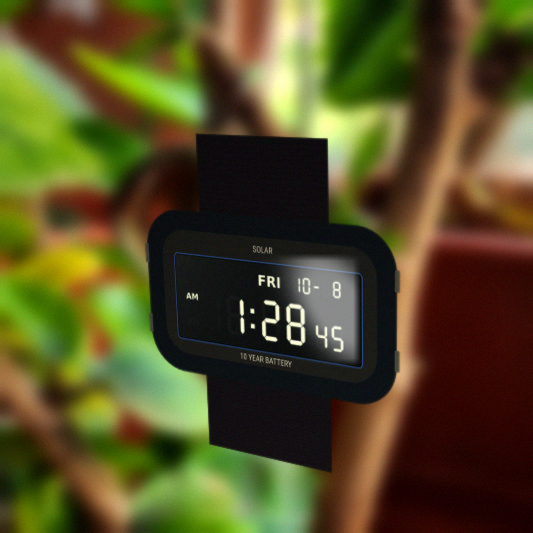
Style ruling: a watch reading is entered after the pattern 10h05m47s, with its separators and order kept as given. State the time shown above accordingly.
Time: 1h28m45s
